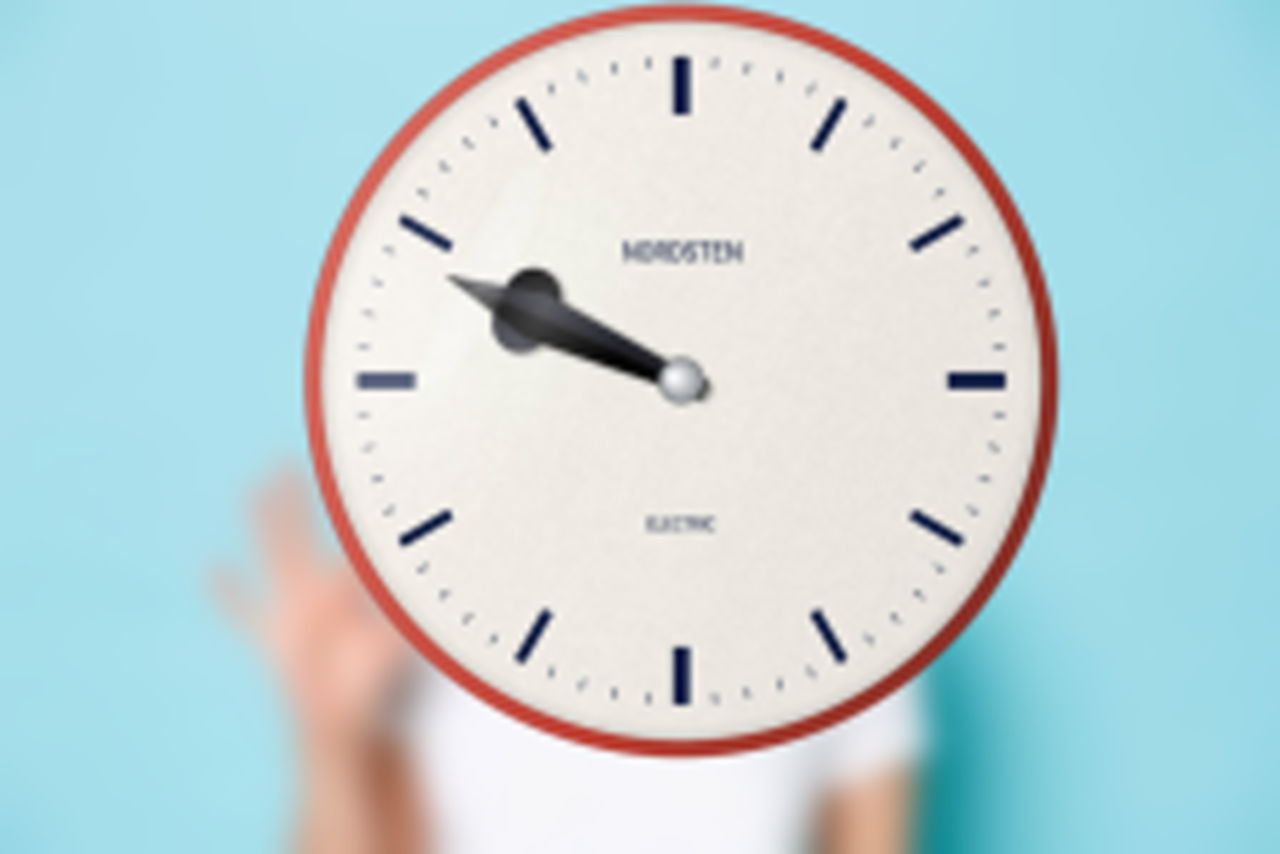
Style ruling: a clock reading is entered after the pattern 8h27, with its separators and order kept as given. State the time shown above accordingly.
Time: 9h49
